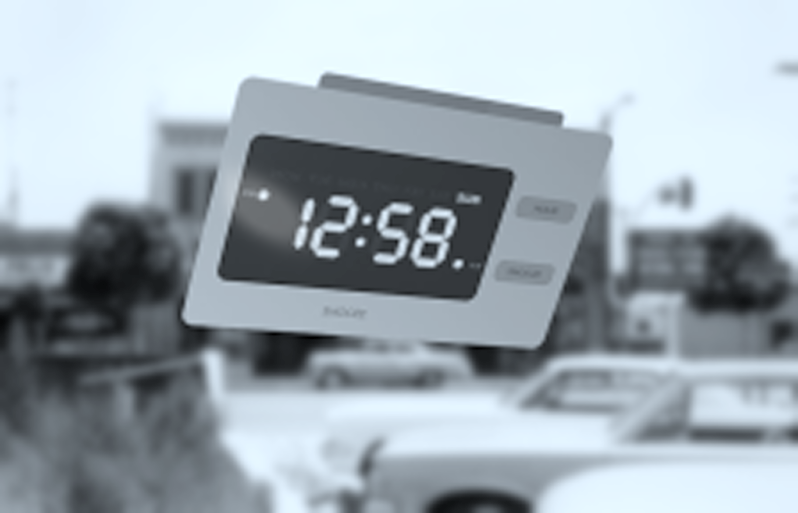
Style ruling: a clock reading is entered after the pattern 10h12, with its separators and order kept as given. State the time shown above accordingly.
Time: 12h58
